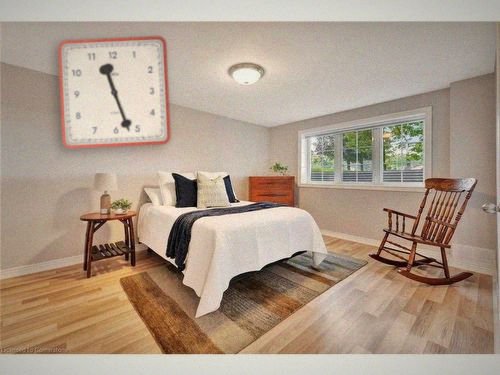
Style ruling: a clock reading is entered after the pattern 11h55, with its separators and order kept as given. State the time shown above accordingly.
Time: 11h27
